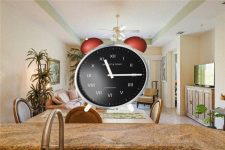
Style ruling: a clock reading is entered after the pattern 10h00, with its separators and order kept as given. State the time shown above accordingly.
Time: 11h15
